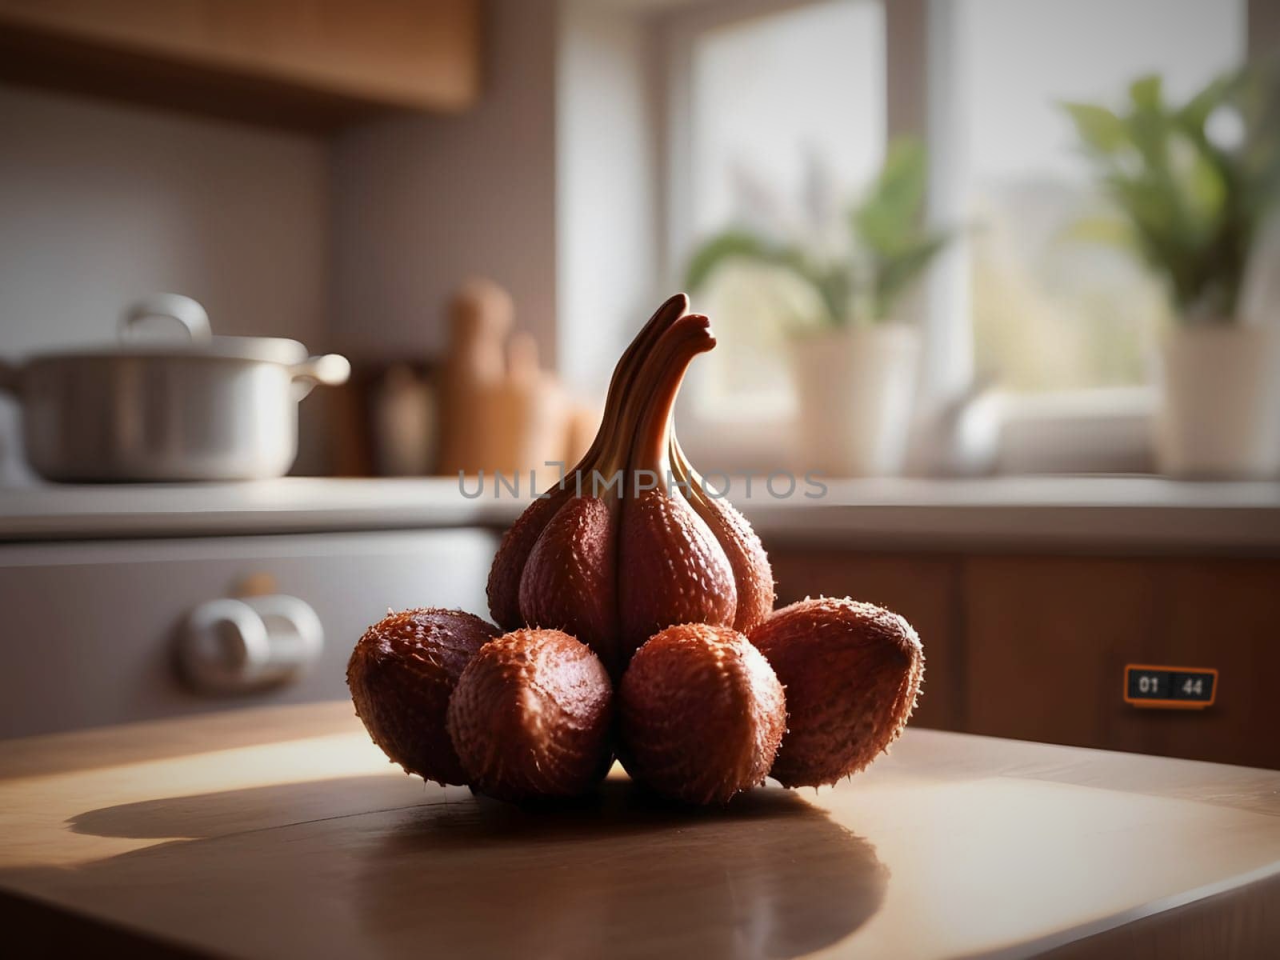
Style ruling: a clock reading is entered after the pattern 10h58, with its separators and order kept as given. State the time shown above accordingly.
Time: 1h44
